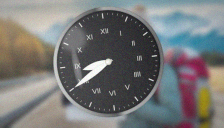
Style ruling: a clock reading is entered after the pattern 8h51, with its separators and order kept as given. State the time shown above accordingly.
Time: 8h40
